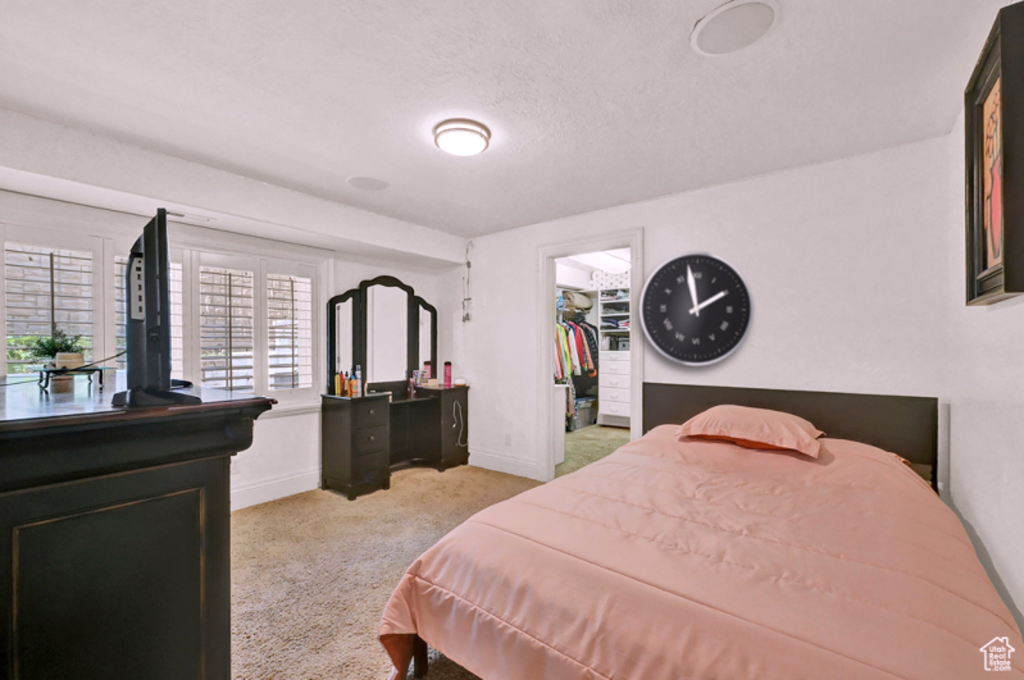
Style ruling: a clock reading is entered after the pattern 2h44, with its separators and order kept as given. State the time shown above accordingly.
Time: 1h58
